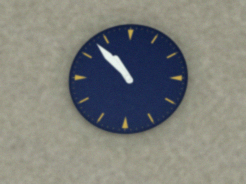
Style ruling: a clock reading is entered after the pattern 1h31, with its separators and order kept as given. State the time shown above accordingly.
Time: 10h53
